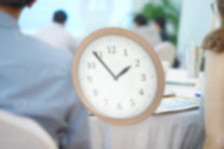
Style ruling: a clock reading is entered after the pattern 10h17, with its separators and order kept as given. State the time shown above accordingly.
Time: 1h54
